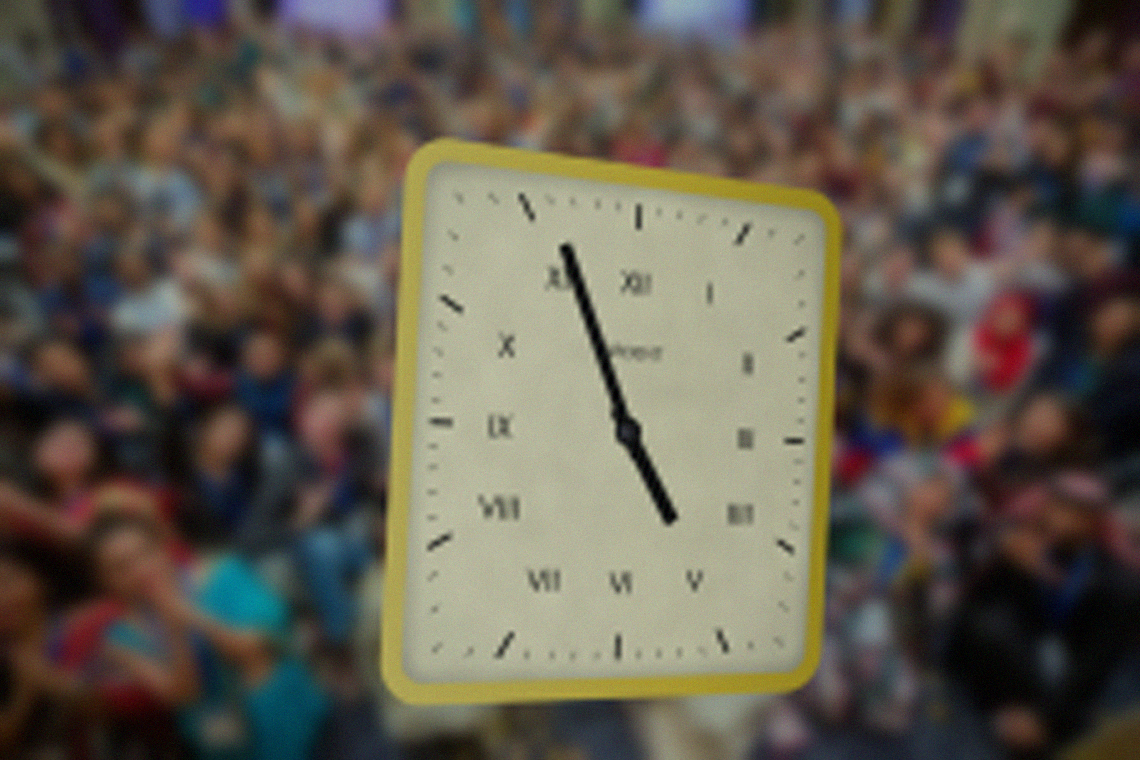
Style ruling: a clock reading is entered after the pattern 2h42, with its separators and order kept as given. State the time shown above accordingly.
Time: 4h56
